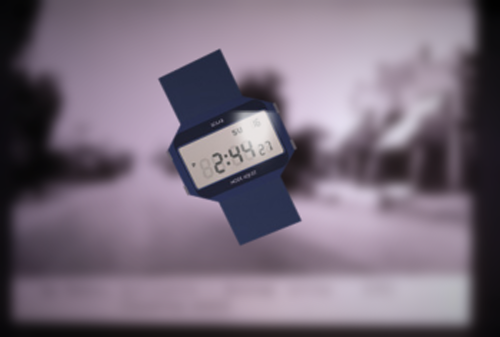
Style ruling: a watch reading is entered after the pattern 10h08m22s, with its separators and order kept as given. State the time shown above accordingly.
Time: 2h44m27s
